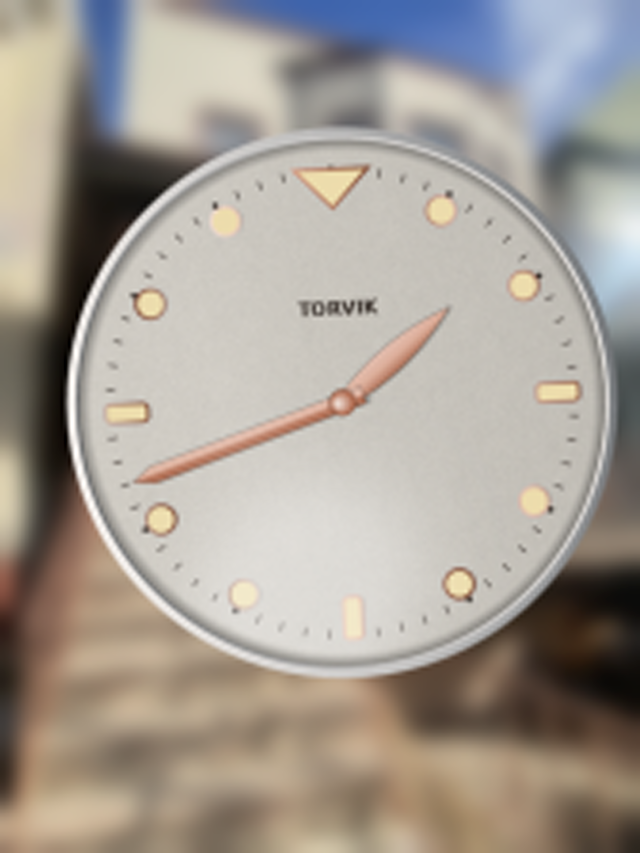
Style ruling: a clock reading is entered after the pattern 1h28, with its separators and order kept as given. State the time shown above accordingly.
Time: 1h42
